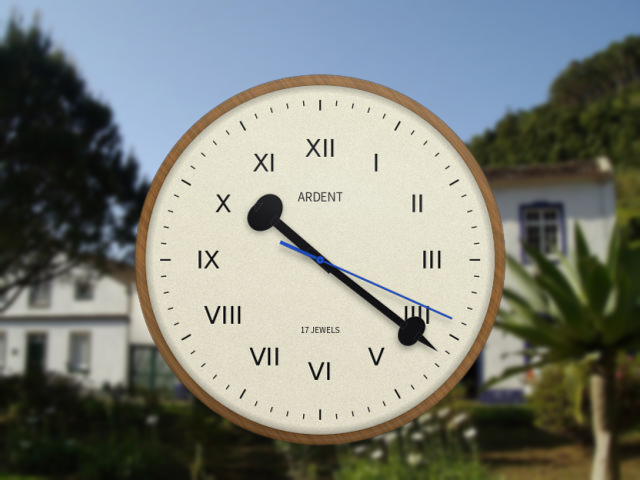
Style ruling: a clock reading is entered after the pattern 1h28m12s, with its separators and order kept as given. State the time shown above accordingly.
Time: 10h21m19s
